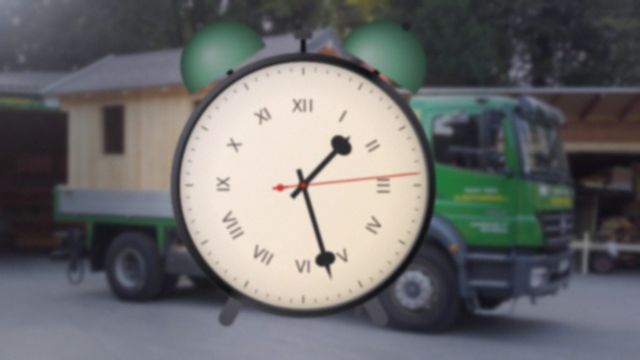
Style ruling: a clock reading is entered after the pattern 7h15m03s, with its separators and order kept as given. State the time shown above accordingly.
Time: 1h27m14s
